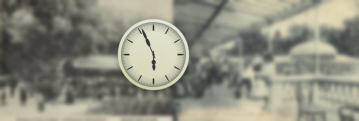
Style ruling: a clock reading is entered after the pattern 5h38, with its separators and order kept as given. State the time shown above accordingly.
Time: 5h56
